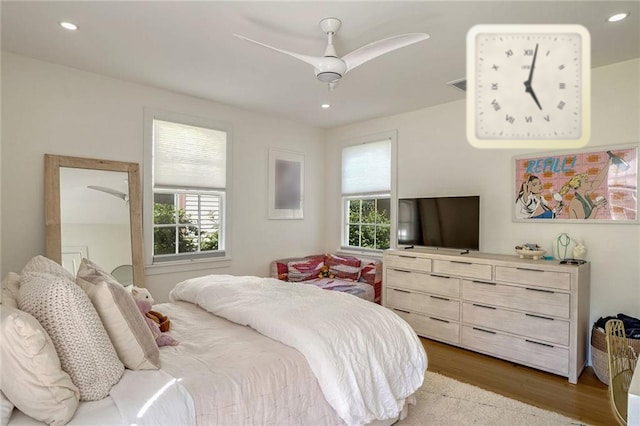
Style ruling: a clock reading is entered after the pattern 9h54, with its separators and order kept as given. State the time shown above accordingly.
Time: 5h02
